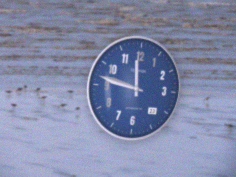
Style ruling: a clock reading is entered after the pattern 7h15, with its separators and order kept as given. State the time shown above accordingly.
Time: 11h47
